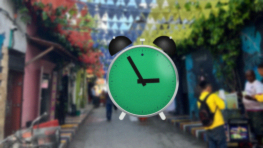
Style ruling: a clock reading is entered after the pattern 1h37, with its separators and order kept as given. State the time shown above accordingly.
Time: 2h55
